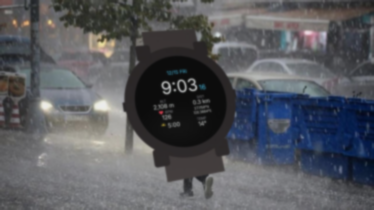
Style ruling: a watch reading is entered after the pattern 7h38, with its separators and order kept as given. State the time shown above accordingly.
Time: 9h03
